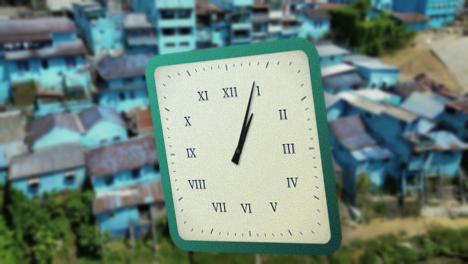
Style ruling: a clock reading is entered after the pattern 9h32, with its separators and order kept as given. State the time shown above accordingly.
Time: 1h04
